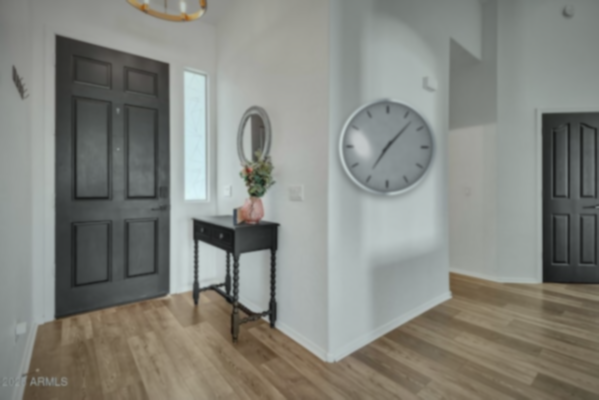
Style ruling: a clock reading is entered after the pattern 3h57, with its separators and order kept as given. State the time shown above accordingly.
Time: 7h07
